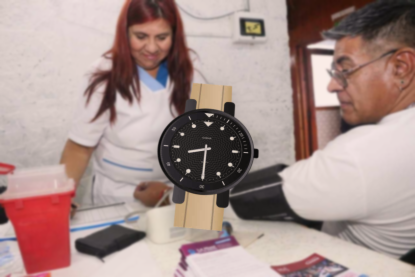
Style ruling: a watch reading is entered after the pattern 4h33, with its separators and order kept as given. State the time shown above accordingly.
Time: 8h30
